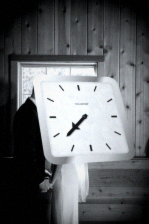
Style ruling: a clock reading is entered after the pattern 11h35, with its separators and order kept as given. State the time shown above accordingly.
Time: 7h38
